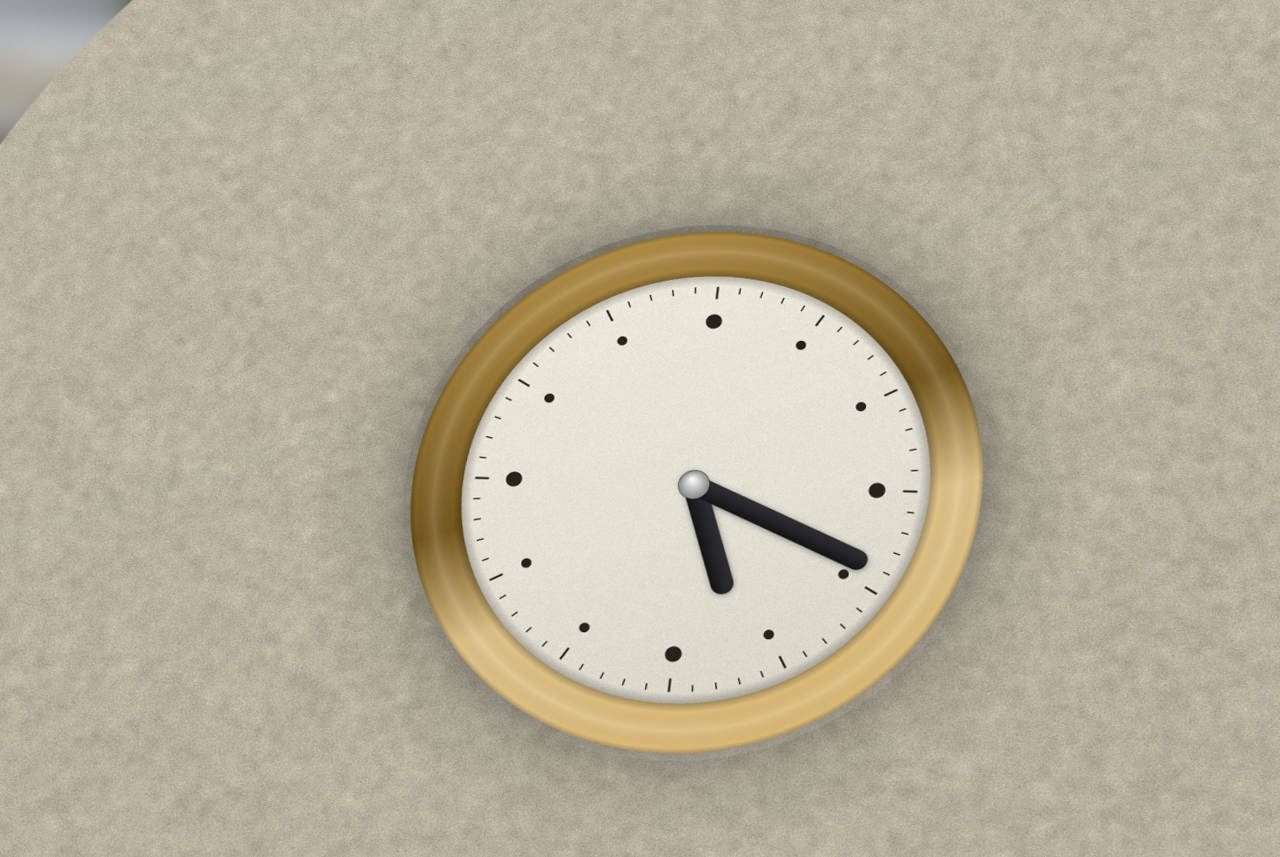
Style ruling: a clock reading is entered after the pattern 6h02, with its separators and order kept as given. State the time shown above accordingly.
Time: 5h19
